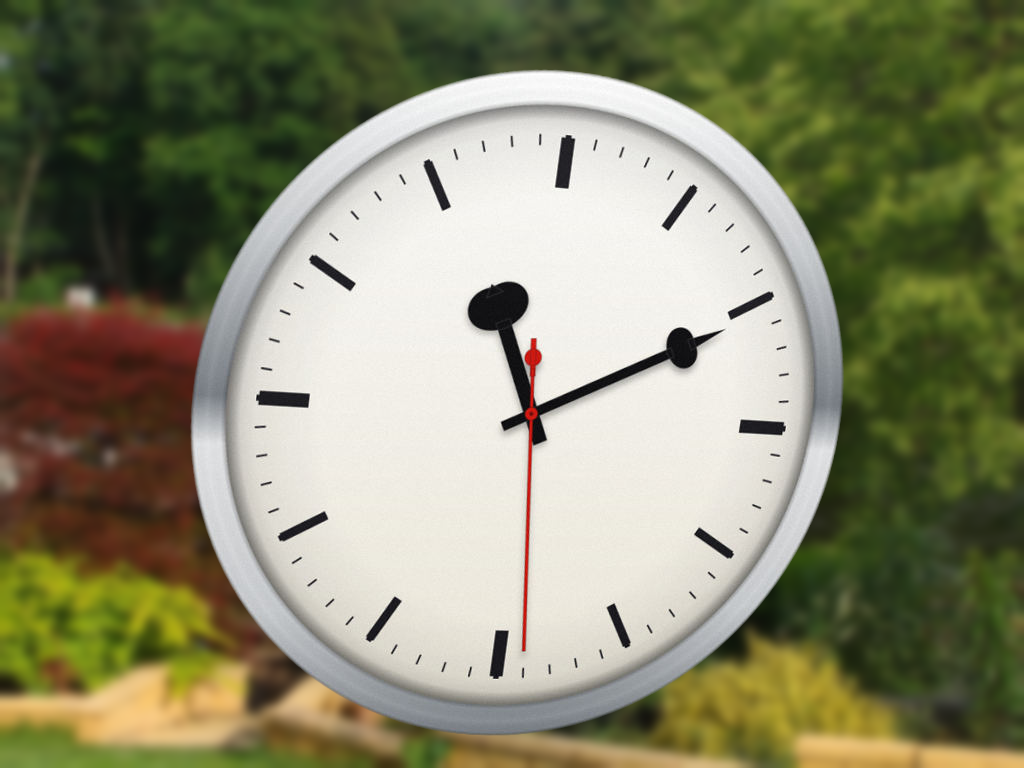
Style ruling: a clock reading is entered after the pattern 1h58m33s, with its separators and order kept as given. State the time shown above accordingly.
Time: 11h10m29s
